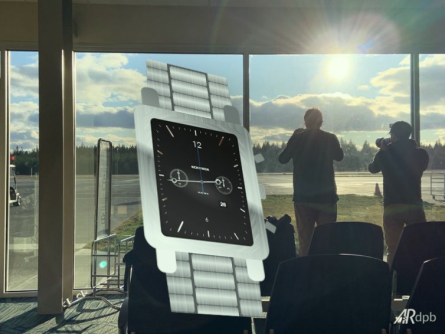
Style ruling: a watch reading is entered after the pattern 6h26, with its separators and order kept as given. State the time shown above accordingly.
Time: 2h44
